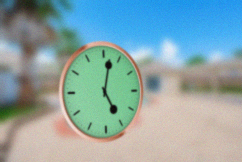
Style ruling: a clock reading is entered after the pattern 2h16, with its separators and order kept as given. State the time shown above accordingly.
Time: 5h02
